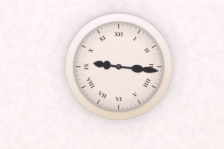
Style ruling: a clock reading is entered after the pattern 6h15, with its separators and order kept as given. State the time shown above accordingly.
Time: 9h16
